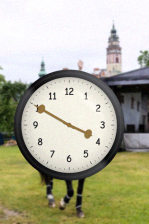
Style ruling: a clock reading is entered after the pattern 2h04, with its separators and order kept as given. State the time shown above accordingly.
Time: 3h50
